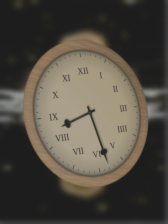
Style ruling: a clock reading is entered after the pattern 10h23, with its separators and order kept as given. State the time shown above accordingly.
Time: 8h28
